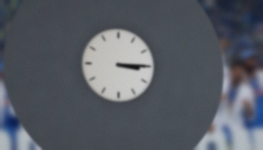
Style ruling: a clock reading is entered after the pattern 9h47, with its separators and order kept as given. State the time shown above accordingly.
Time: 3h15
